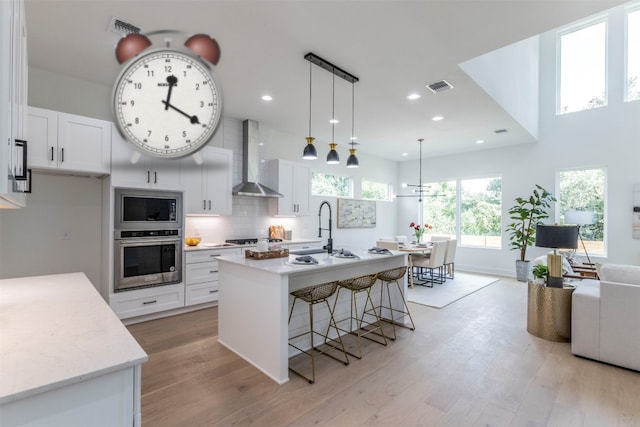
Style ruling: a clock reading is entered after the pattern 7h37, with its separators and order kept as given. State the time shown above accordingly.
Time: 12h20
